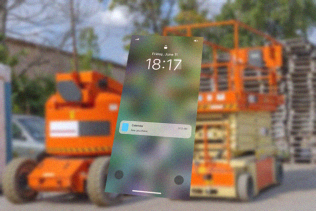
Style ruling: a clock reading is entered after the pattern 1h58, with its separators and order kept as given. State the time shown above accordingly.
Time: 18h17
